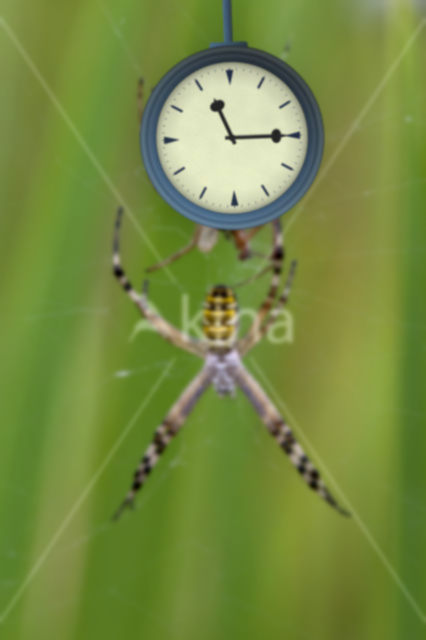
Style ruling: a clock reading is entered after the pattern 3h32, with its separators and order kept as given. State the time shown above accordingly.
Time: 11h15
